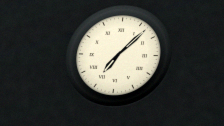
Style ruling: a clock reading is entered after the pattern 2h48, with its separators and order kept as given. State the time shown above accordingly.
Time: 7h07
